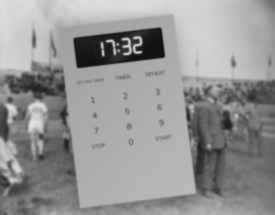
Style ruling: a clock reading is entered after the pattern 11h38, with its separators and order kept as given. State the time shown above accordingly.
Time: 17h32
